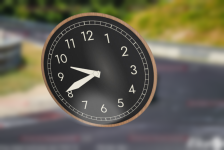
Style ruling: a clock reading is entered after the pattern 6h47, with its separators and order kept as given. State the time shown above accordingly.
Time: 9h41
